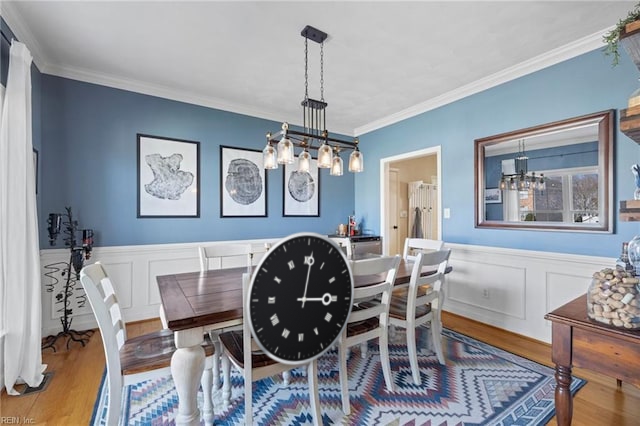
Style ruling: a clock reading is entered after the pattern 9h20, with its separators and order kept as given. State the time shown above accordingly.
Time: 3h01
